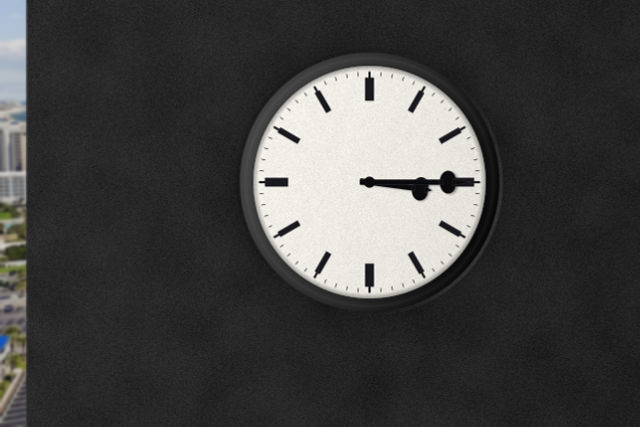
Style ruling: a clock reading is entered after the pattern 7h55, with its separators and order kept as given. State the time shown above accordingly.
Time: 3h15
